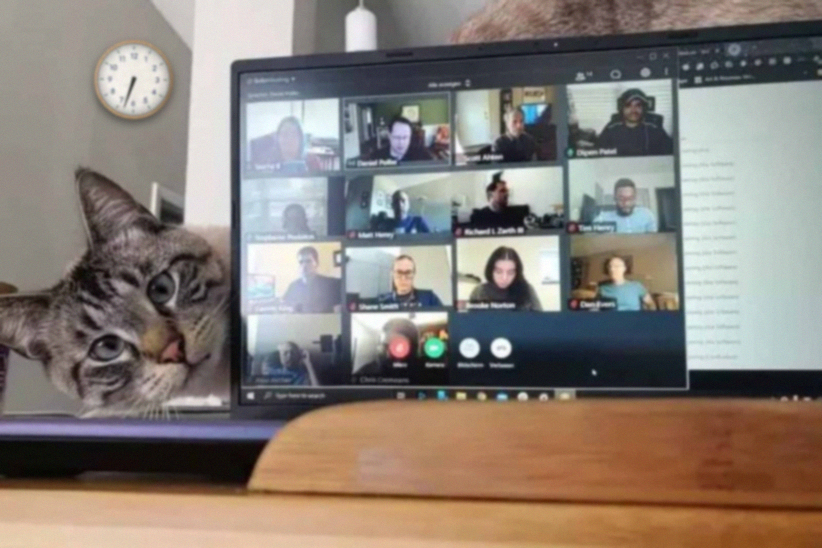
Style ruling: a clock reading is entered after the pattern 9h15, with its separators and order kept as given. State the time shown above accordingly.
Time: 6h33
